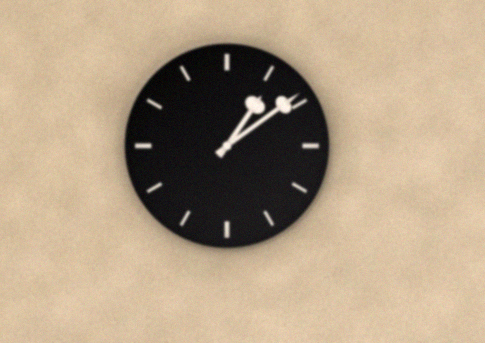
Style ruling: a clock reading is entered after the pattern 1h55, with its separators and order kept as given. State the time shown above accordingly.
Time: 1h09
